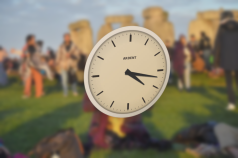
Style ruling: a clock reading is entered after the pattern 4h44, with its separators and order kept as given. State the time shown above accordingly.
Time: 4h17
